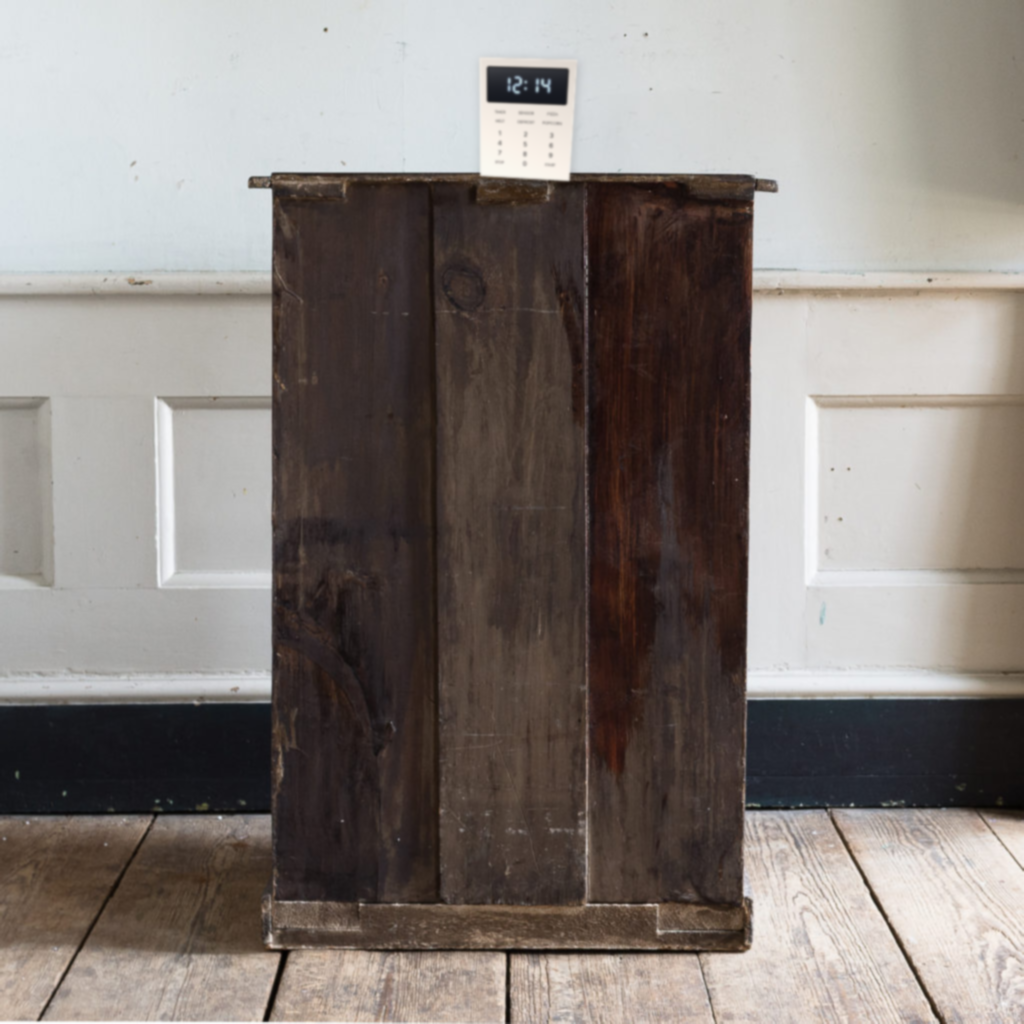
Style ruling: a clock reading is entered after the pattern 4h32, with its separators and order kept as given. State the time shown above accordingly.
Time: 12h14
